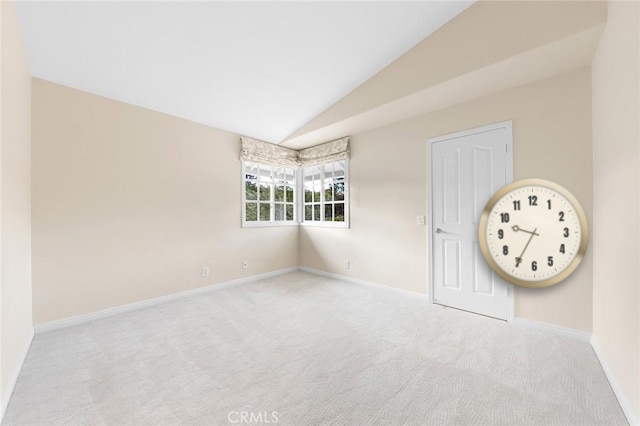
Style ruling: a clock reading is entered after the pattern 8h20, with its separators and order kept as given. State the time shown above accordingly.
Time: 9h35
